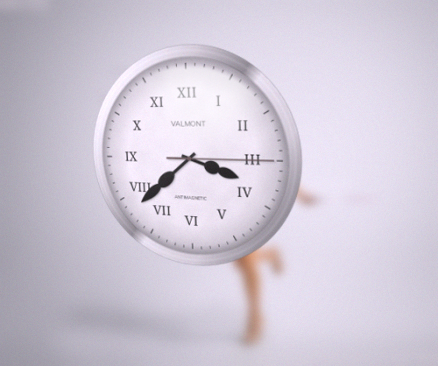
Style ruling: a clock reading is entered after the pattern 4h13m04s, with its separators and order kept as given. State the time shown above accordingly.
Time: 3h38m15s
